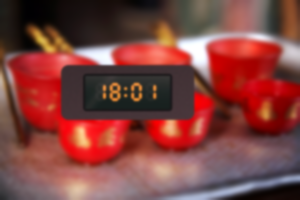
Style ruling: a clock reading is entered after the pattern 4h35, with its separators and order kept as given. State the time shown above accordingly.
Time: 18h01
